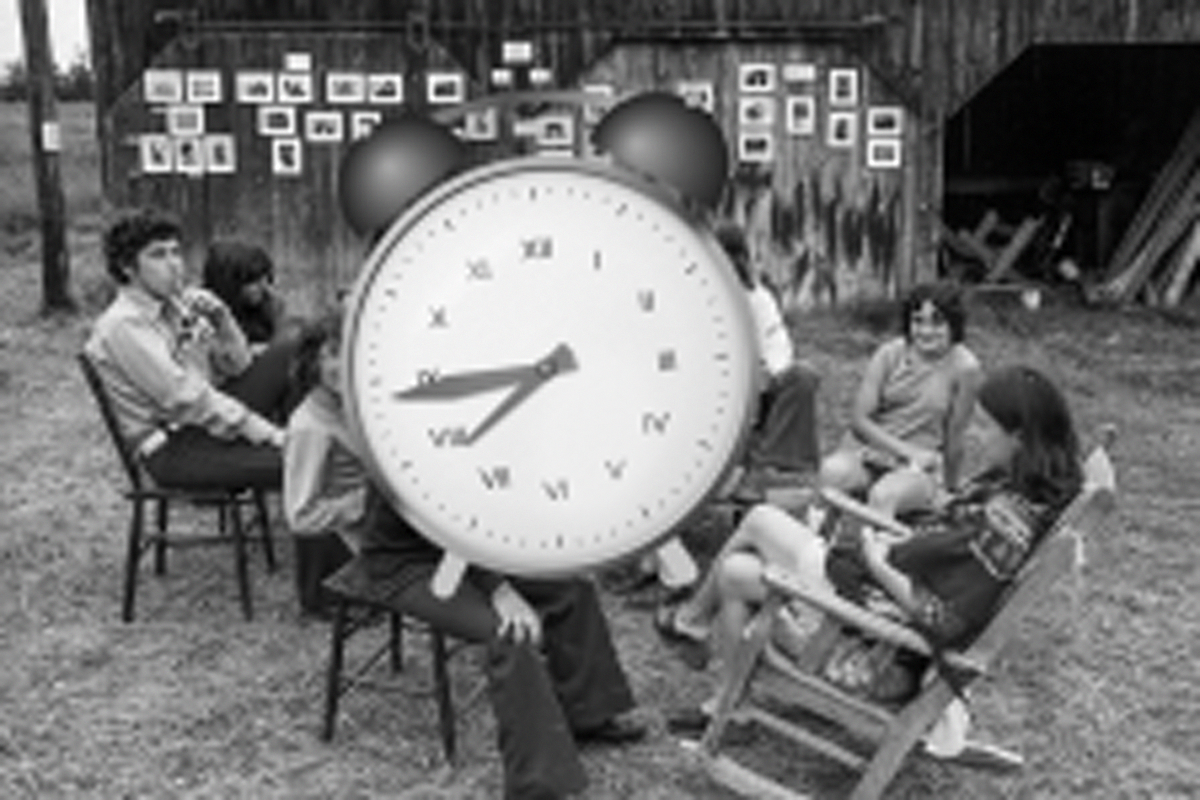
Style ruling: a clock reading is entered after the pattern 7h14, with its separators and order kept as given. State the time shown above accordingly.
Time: 7h44
